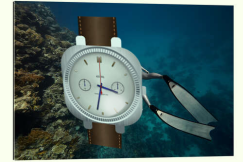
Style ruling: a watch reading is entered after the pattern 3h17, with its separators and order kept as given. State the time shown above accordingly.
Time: 3h32
